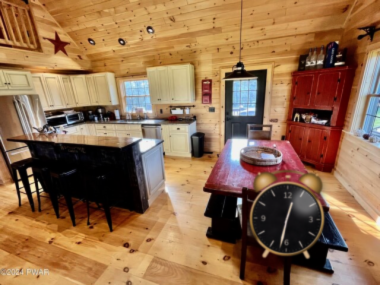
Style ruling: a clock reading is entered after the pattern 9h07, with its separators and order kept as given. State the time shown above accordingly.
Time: 12h32
